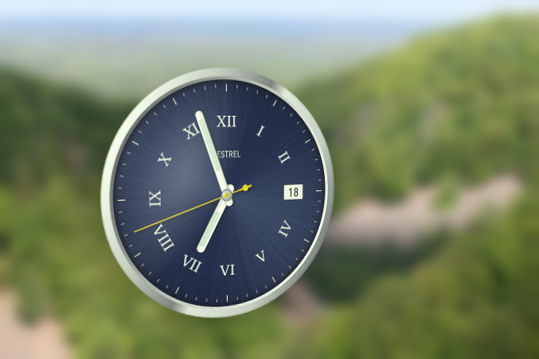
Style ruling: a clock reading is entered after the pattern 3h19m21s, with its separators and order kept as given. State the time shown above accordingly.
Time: 6h56m42s
